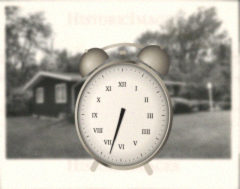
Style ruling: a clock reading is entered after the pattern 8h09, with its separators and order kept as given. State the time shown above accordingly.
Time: 6h33
